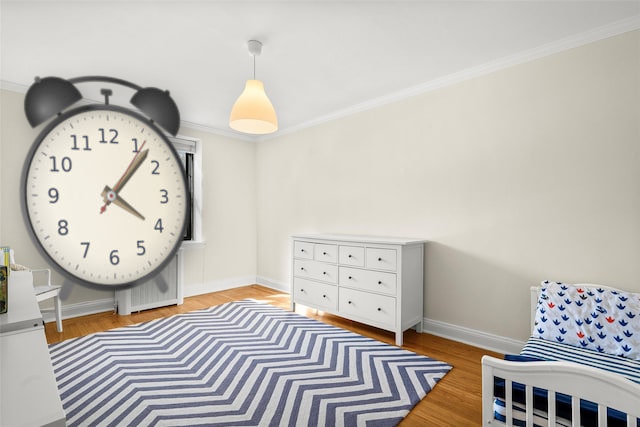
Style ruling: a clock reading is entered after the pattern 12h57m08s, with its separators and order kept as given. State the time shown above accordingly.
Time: 4h07m06s
